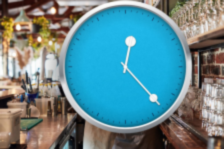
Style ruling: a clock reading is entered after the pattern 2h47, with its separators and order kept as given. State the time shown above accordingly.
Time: 12h23
